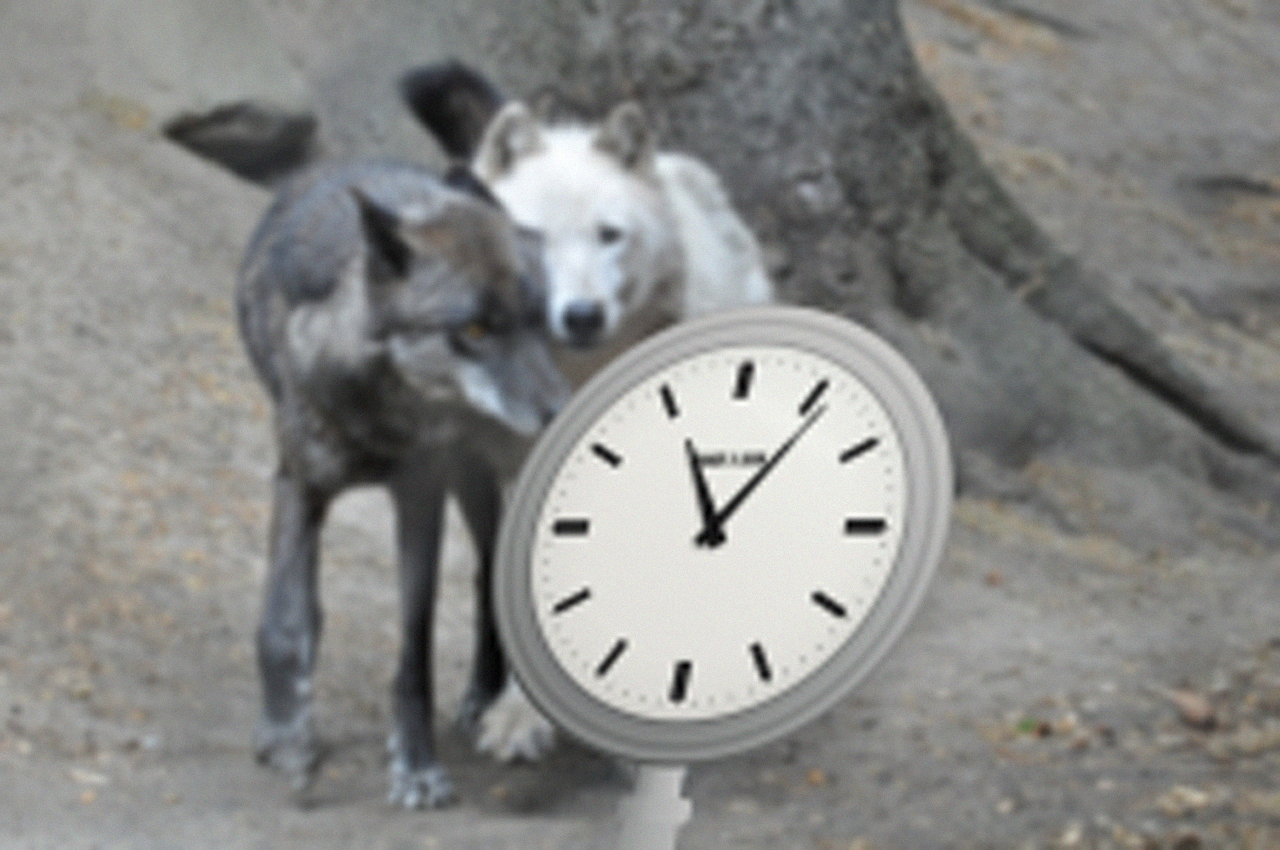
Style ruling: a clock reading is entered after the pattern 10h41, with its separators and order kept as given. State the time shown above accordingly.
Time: 11h06
